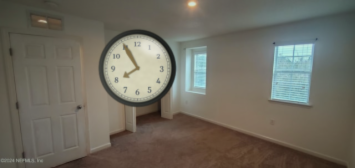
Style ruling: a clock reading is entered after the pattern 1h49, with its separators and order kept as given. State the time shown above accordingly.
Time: 7h55
